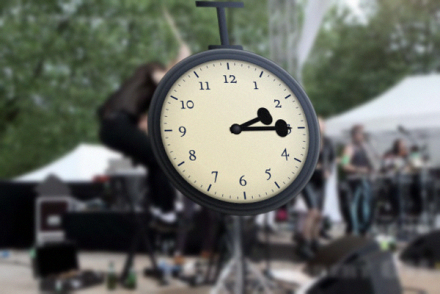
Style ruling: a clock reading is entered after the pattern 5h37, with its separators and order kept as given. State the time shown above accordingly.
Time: 2h15
